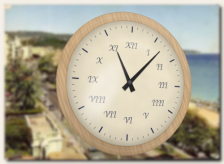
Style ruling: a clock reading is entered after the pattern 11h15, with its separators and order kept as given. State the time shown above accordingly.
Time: 11h07
